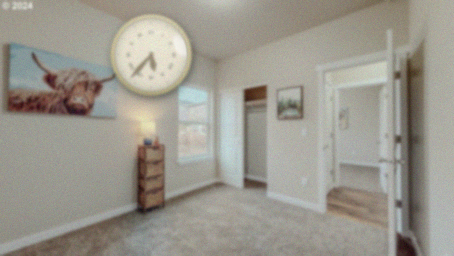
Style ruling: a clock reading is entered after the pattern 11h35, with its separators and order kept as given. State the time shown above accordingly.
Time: 5h37
